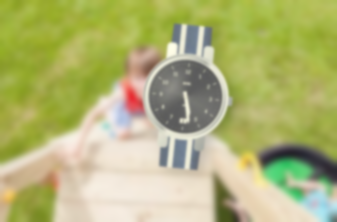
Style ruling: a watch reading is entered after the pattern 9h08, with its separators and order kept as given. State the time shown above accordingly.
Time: 5h28
